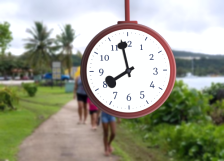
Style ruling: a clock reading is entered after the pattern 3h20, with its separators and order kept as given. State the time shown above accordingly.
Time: 7h58
